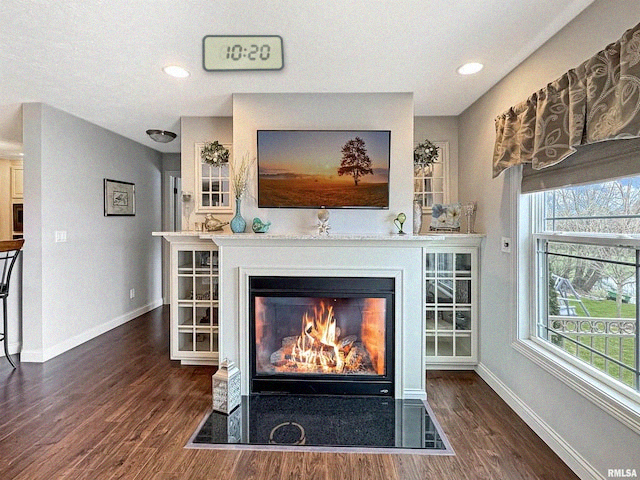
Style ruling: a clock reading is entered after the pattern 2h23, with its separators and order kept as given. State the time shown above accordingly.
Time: 10h20
